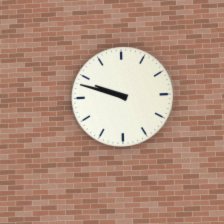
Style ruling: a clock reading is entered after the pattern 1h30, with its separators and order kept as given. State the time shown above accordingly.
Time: 9h48
